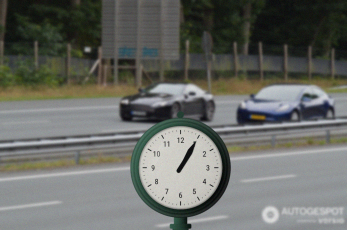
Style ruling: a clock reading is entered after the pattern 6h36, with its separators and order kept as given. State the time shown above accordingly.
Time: 1h05
